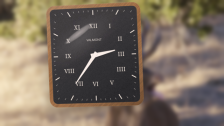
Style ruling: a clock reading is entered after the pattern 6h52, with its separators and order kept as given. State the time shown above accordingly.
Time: 2h36
